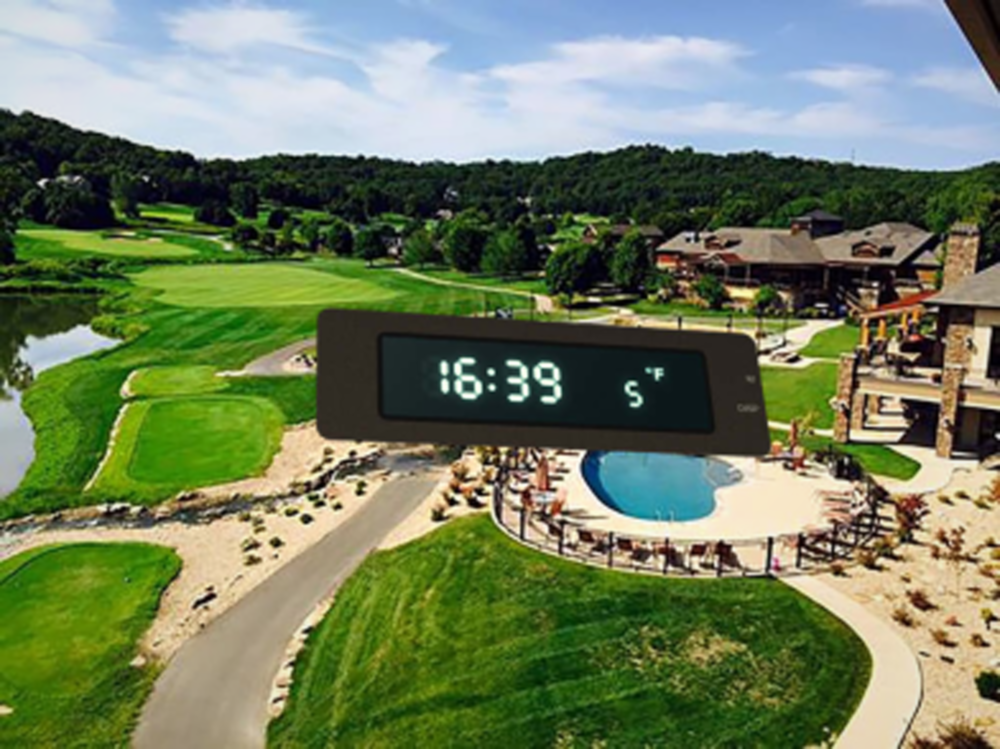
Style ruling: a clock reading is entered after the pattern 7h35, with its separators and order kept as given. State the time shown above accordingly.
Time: 16h39
